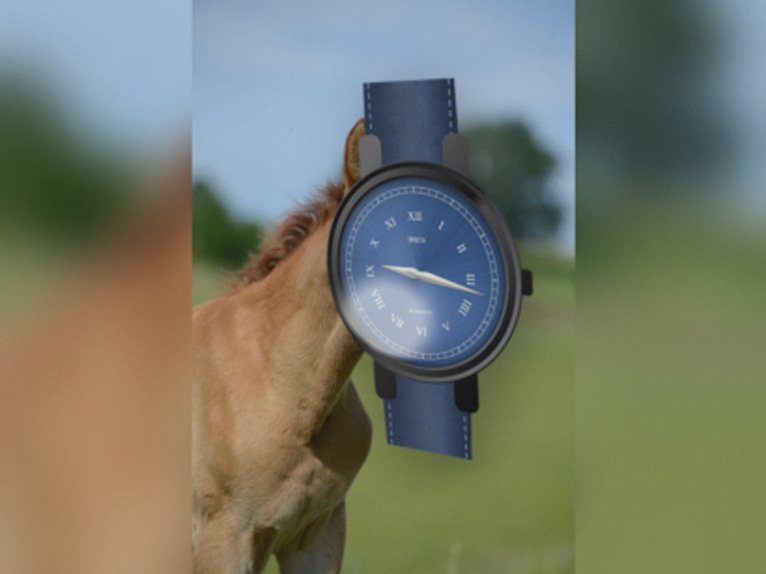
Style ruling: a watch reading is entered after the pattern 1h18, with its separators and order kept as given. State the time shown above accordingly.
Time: 9h17
